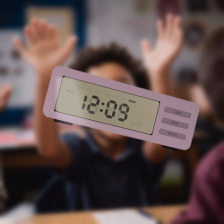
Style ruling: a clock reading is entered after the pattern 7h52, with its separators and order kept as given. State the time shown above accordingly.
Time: 12h09
